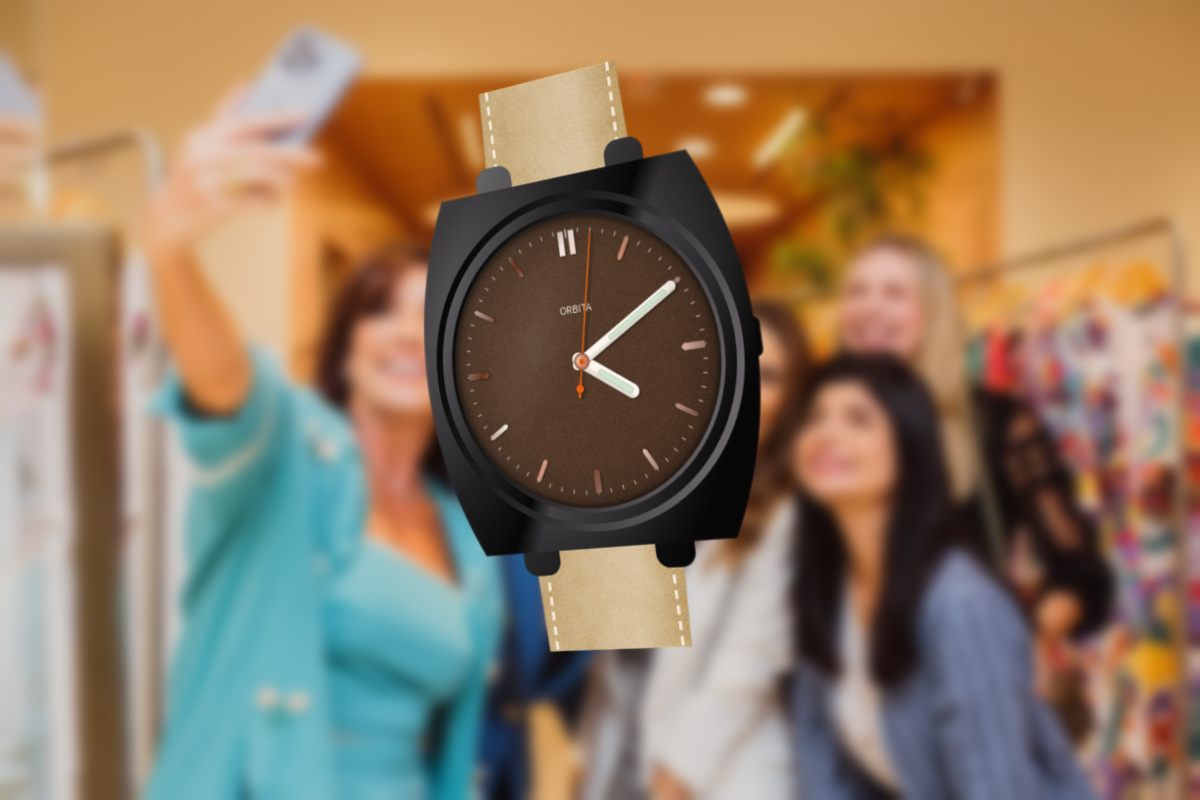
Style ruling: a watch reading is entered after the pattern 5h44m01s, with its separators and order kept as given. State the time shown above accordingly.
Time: 4h10m02s
